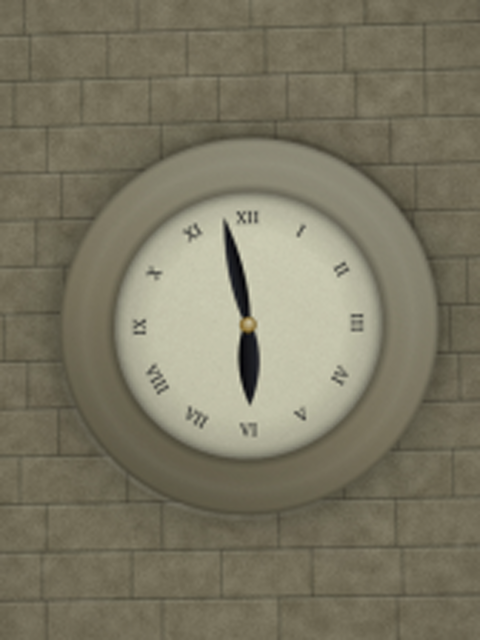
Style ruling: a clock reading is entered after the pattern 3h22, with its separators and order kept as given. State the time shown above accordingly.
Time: 5h58
